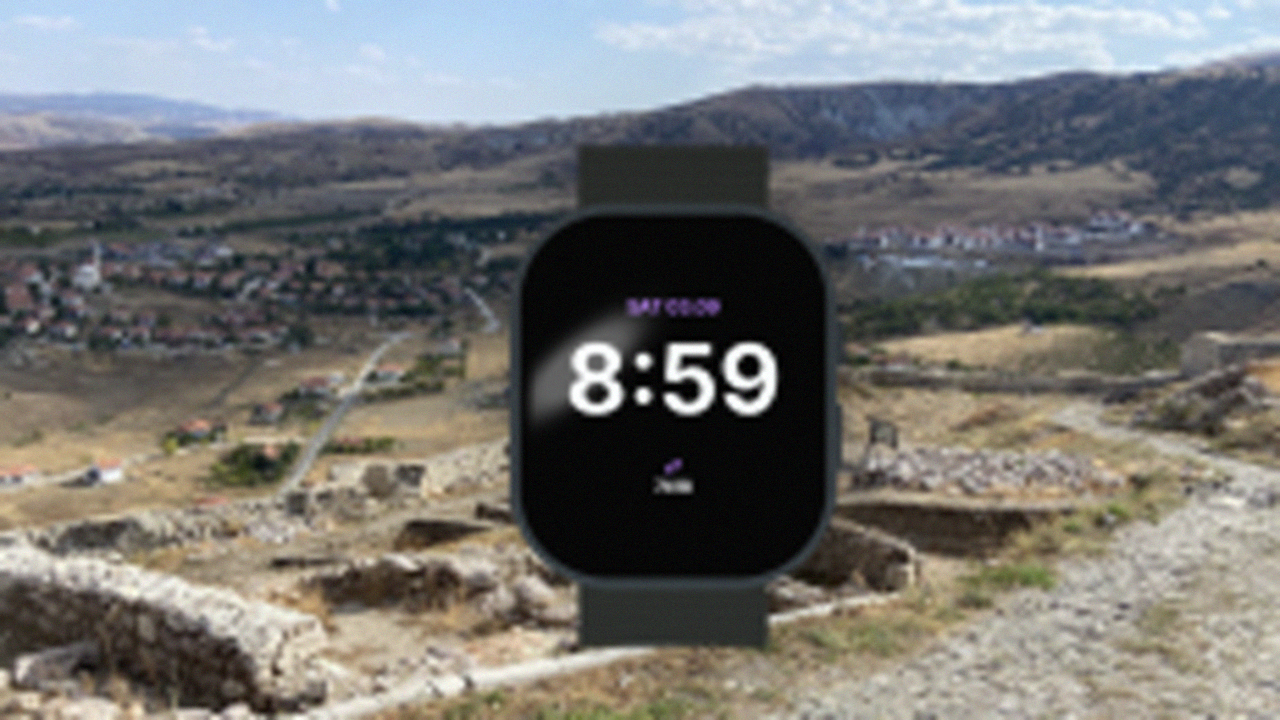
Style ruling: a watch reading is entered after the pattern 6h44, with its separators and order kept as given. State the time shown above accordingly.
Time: 8h59
